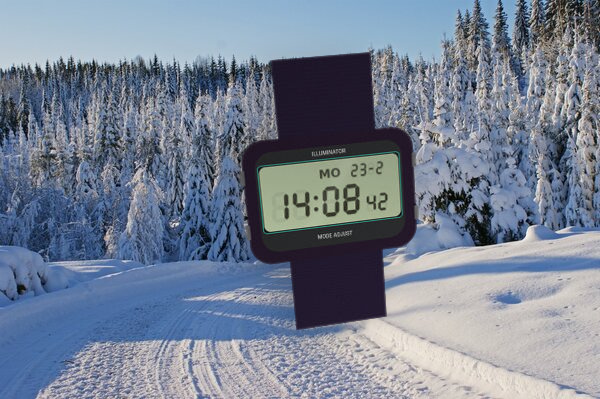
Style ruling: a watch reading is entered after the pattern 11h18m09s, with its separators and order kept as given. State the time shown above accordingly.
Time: 14h08m42s
